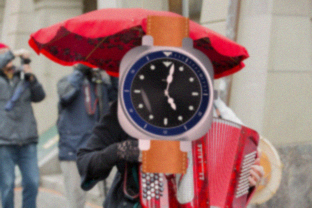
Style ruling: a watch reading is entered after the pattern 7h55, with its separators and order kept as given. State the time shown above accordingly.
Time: 5h02
